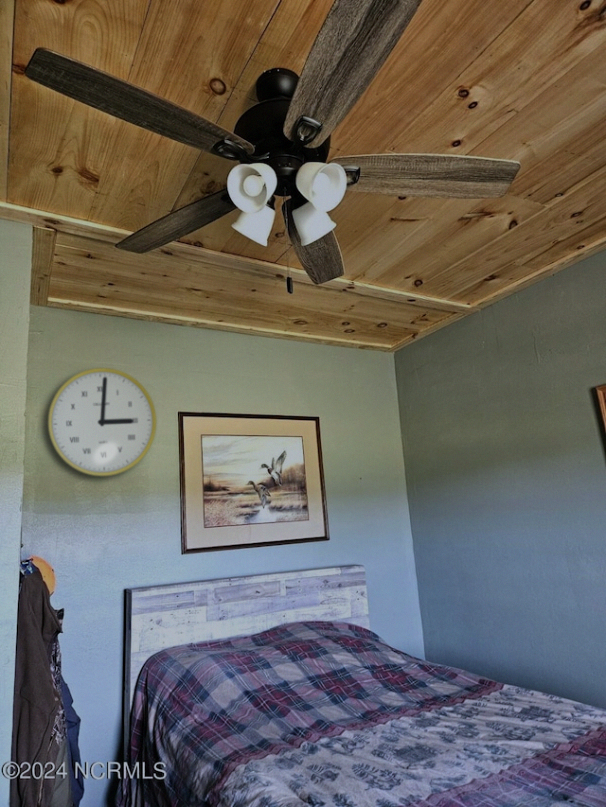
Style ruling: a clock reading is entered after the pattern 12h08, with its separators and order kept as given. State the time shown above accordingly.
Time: 3h01
